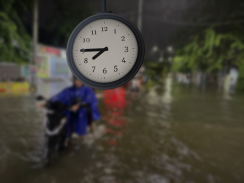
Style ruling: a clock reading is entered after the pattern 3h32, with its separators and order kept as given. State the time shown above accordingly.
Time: 7h45
